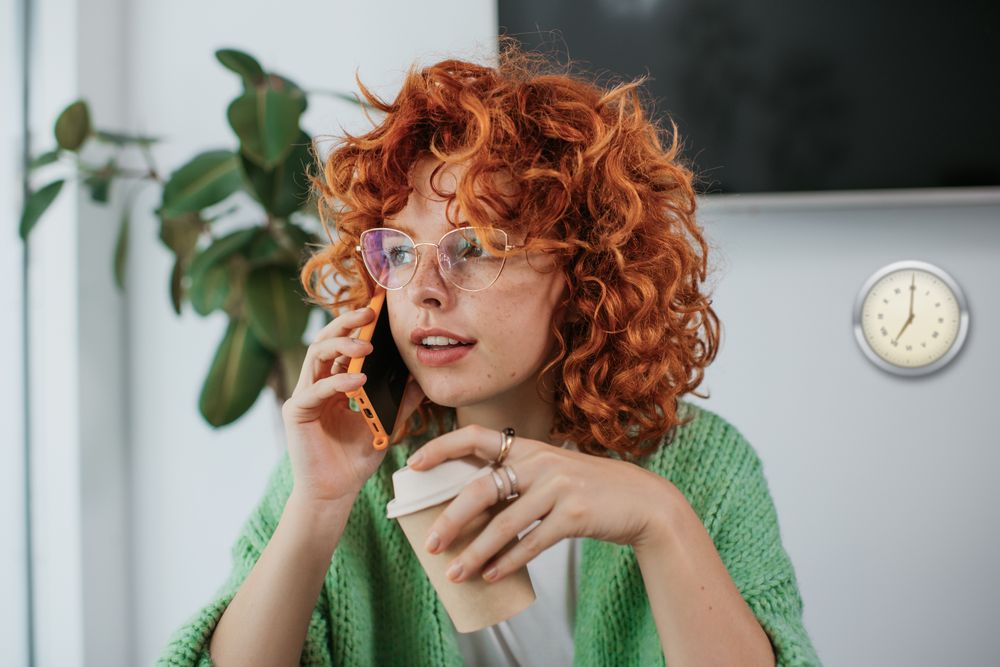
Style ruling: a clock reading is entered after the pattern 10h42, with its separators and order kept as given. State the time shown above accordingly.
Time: 7h00
